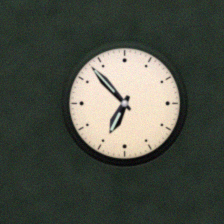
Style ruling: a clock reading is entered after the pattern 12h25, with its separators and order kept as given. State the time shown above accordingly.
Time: 6h53
